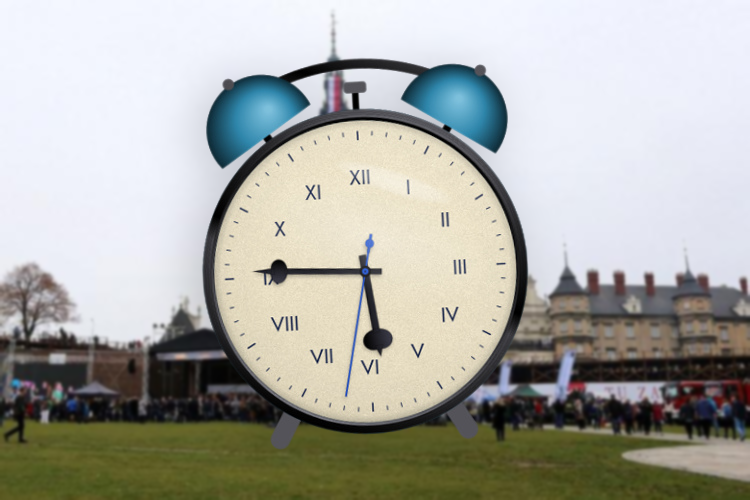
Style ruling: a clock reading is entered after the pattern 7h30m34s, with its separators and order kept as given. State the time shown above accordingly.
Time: 5h45m32s
